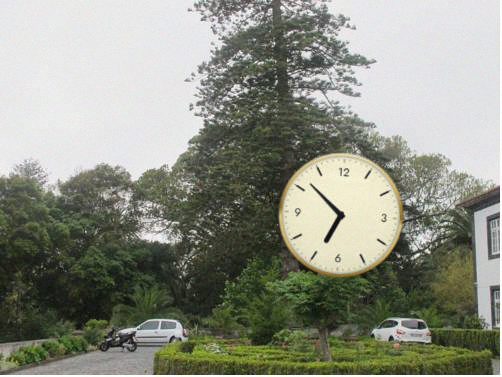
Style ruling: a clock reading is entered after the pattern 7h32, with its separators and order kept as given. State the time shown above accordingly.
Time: 6h52
